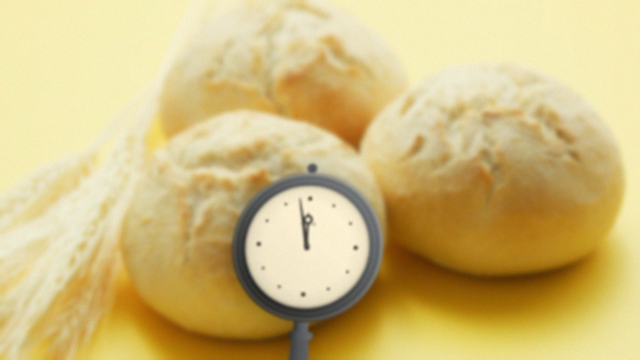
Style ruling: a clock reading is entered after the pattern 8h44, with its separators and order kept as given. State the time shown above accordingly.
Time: 11h58
